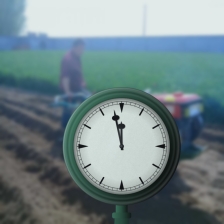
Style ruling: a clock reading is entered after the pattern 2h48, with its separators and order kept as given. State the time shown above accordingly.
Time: 11h58
